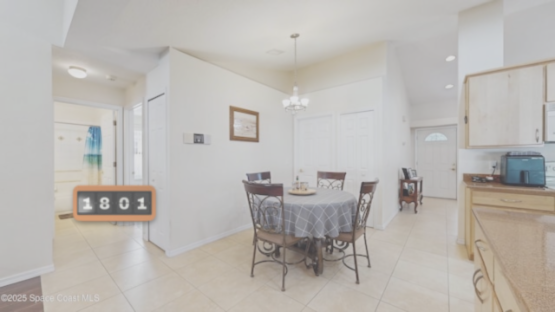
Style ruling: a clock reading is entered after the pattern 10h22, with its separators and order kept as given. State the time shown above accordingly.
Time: 18h01
